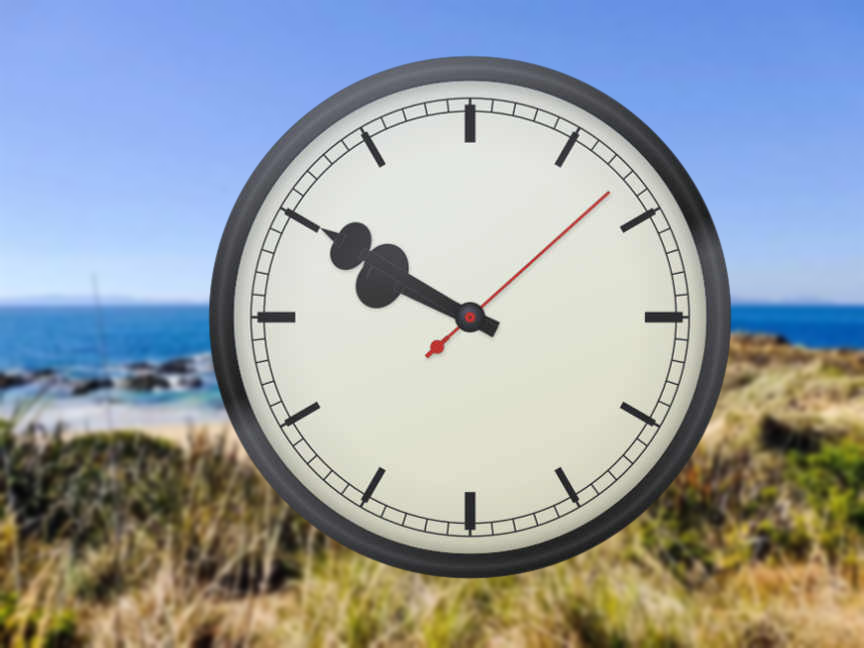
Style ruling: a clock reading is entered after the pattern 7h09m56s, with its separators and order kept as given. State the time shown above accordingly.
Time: 9h50m08s
